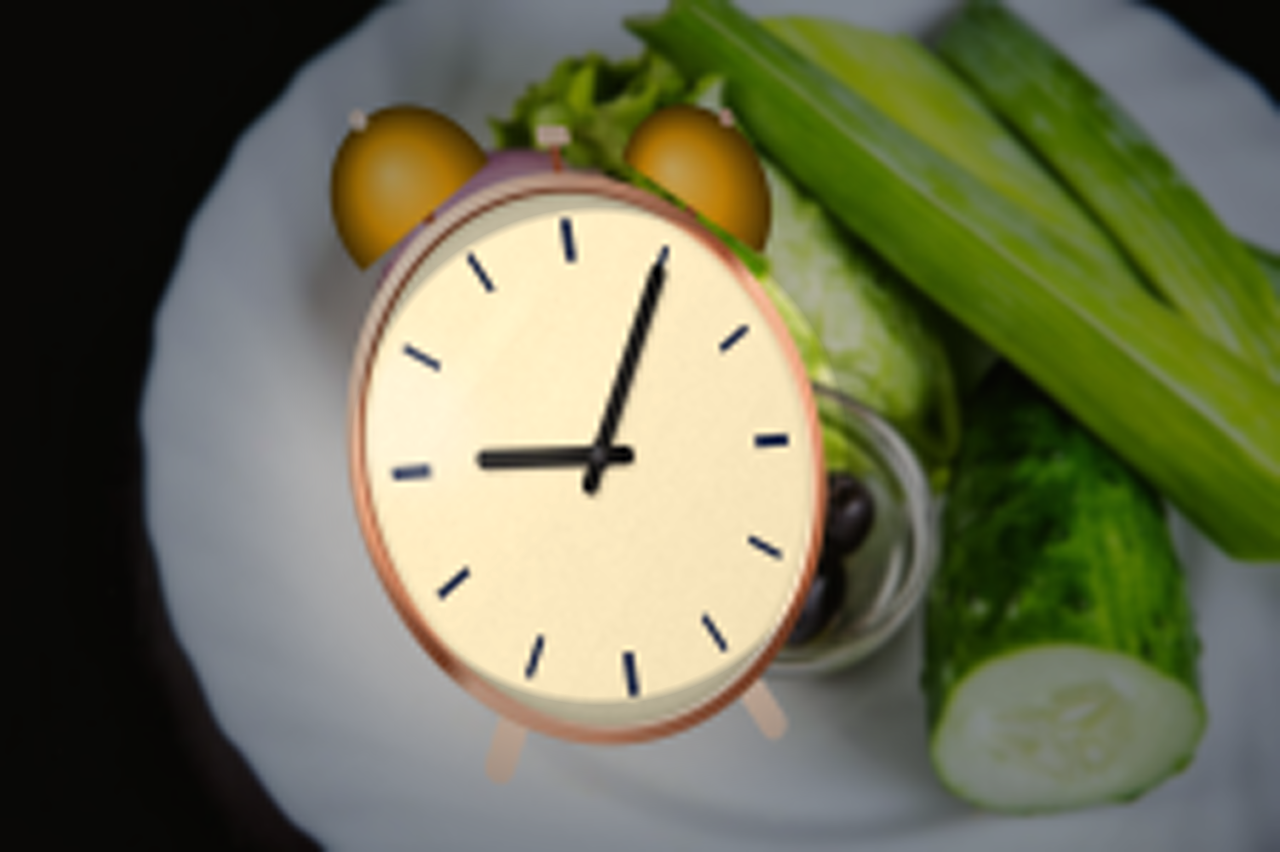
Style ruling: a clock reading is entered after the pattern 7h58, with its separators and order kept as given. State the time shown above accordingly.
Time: 9h05
